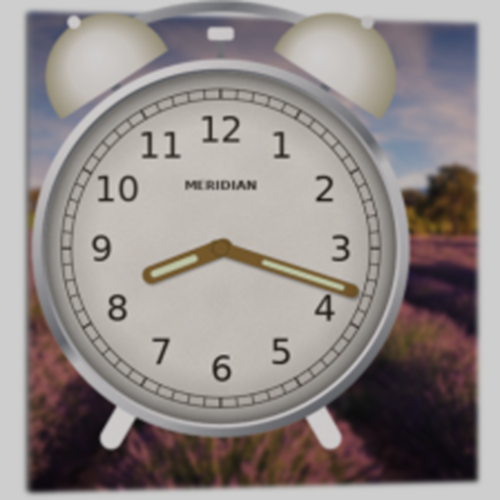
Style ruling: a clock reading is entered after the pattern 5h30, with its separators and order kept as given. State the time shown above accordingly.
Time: 8h18
